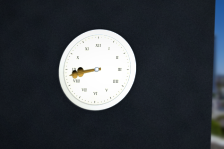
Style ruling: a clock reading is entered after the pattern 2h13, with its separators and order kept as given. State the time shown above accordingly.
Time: 8h43
